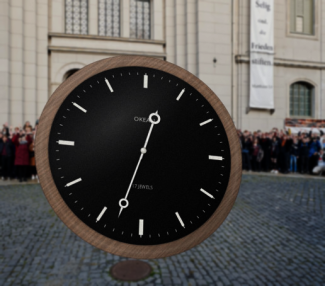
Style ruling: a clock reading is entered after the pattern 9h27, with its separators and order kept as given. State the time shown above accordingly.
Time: 12h33
